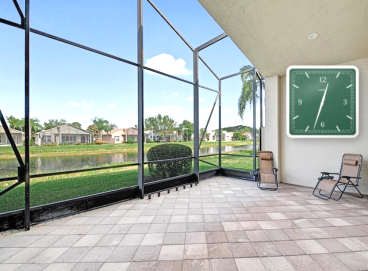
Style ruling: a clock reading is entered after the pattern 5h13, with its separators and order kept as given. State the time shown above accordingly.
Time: 12h33
